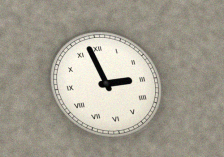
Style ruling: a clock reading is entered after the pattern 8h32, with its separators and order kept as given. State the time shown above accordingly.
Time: 2h58
